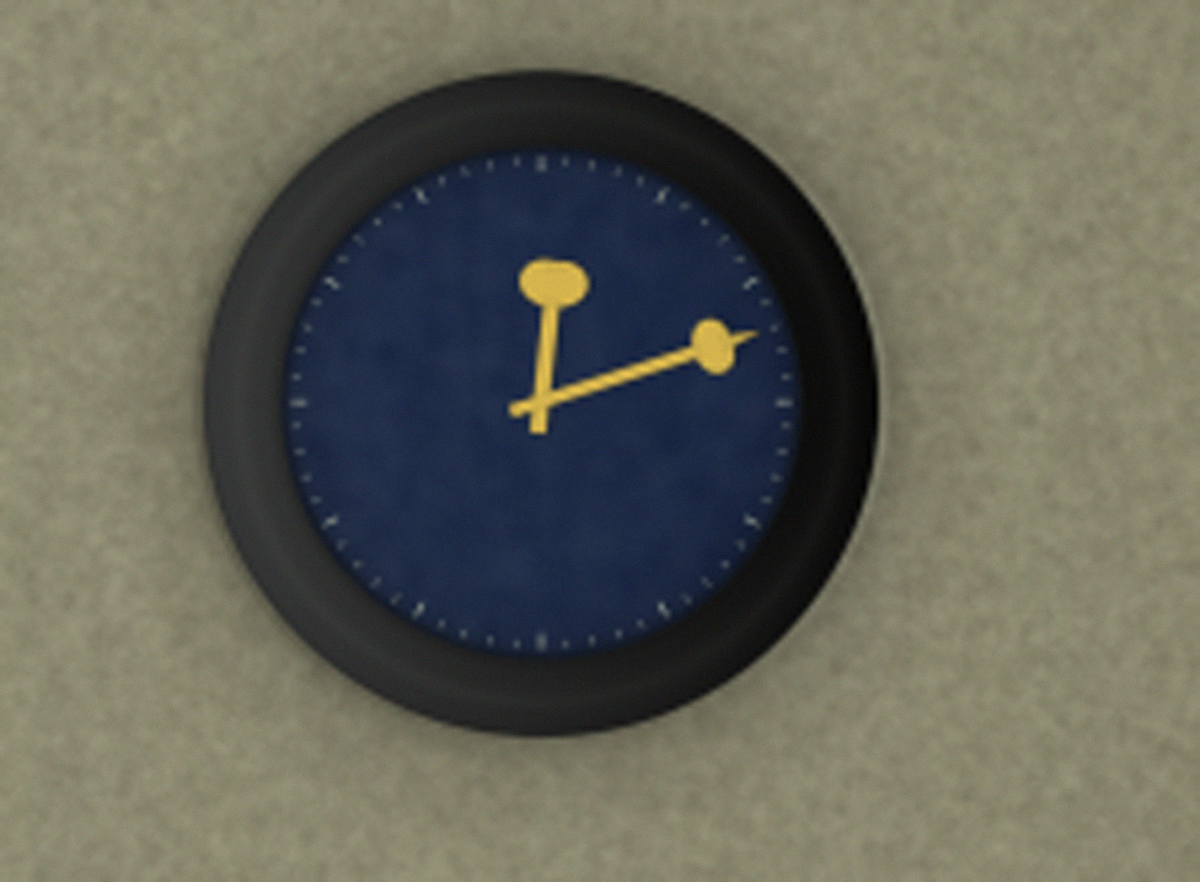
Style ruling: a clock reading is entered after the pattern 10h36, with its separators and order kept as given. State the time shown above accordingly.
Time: 12h12
